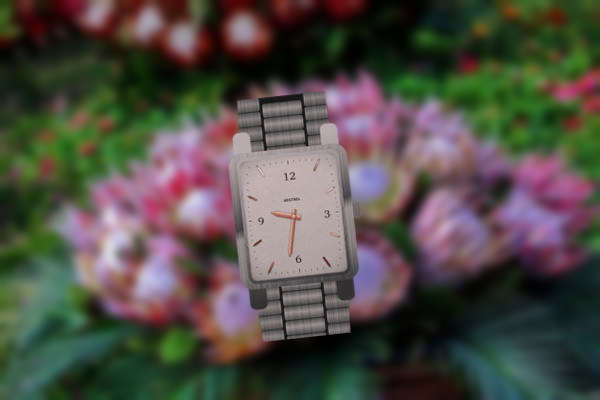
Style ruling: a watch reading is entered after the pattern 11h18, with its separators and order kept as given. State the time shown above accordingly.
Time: 9h32
